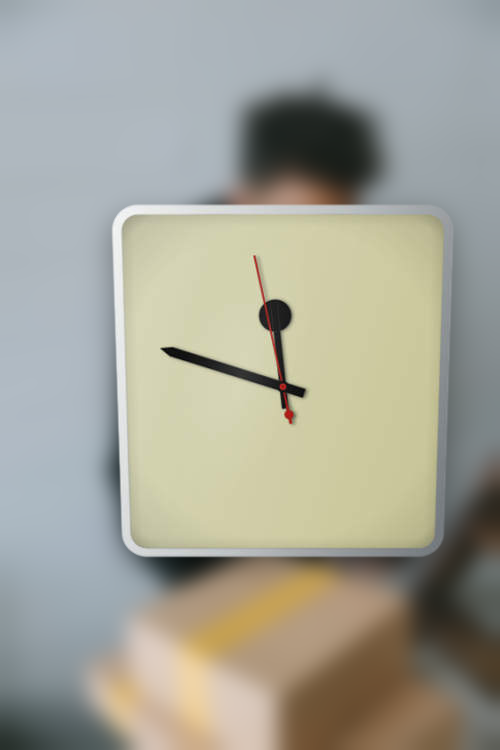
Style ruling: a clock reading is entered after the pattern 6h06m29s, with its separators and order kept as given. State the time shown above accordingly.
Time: 11h47m58s
